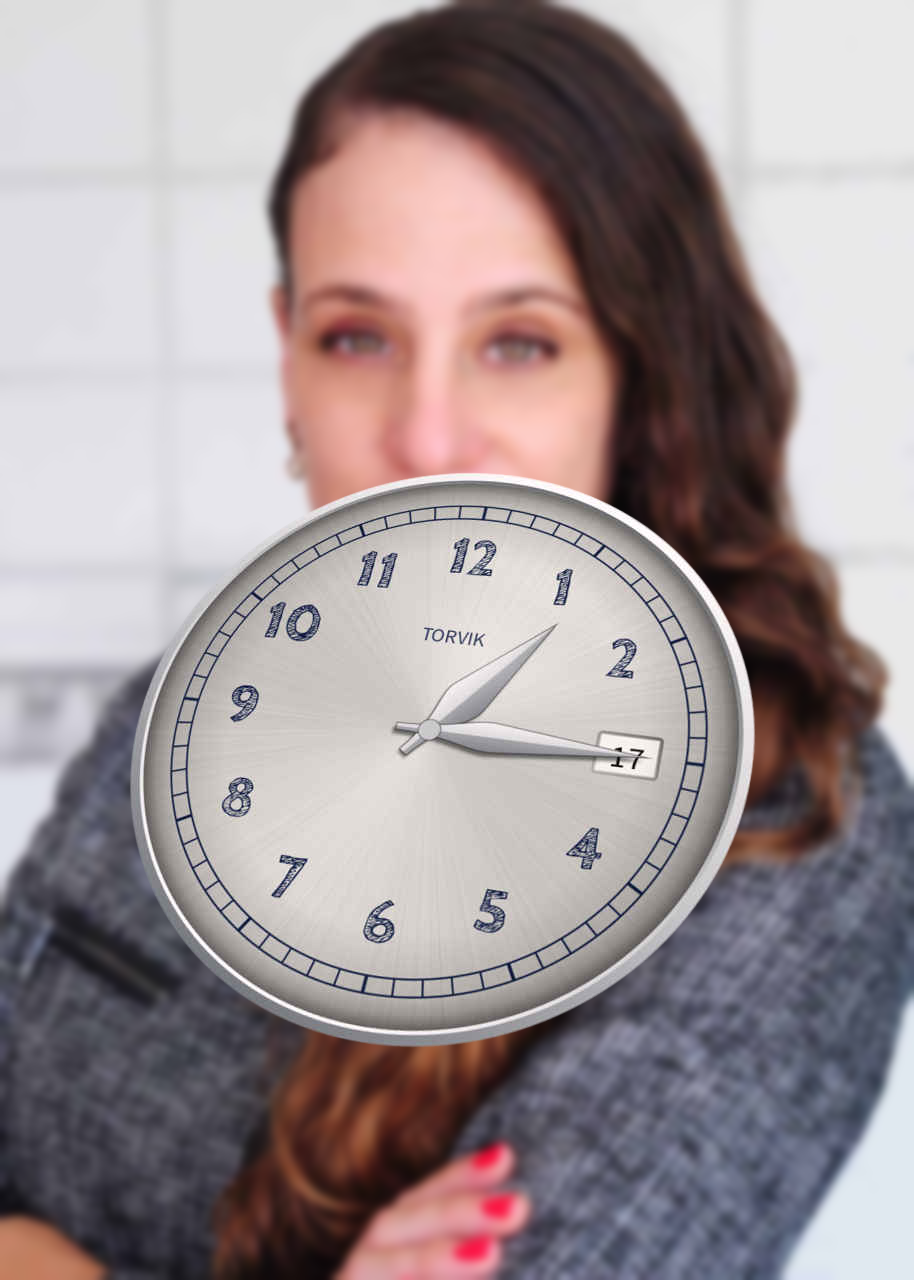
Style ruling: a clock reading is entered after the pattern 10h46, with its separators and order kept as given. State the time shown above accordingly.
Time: 1h15
